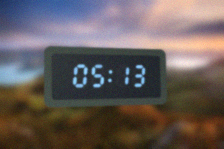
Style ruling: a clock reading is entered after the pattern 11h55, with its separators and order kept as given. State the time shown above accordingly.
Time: 5h13
